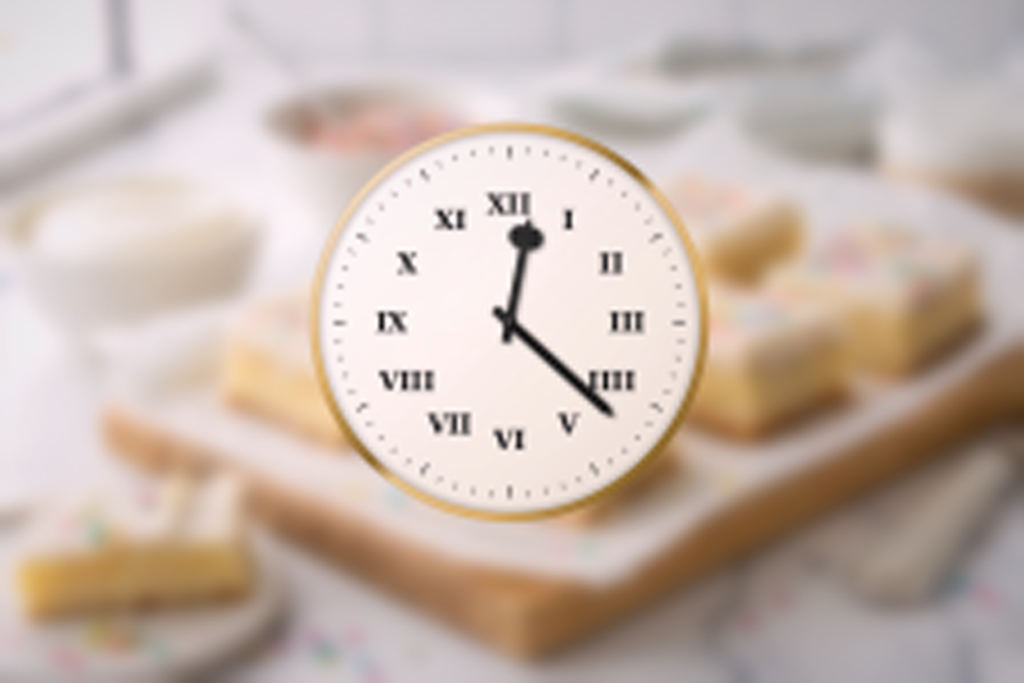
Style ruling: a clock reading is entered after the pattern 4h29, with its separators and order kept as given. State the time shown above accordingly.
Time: 12h22
